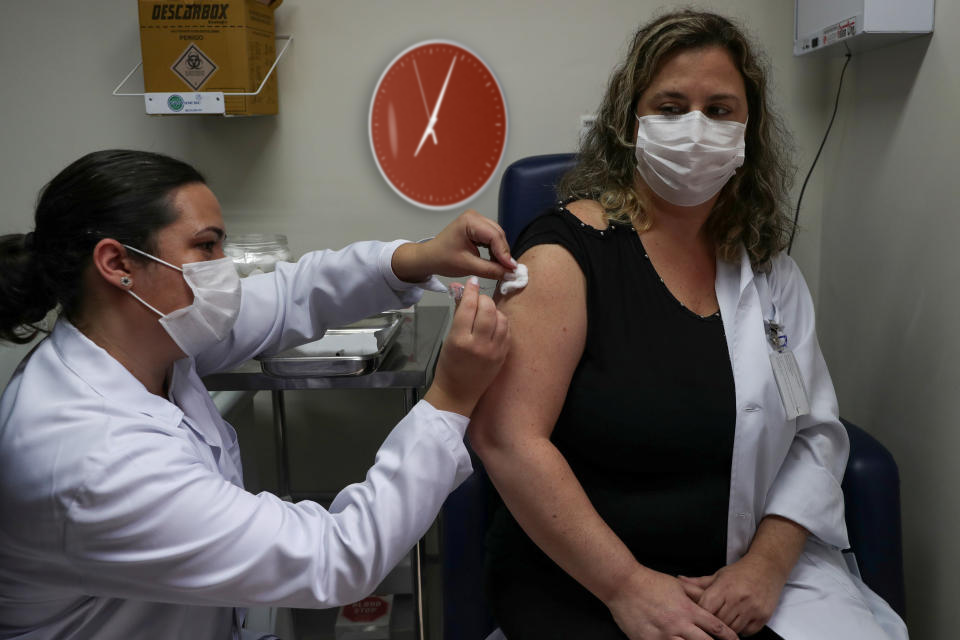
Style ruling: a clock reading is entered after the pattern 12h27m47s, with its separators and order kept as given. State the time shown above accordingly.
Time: 7h03m57s
